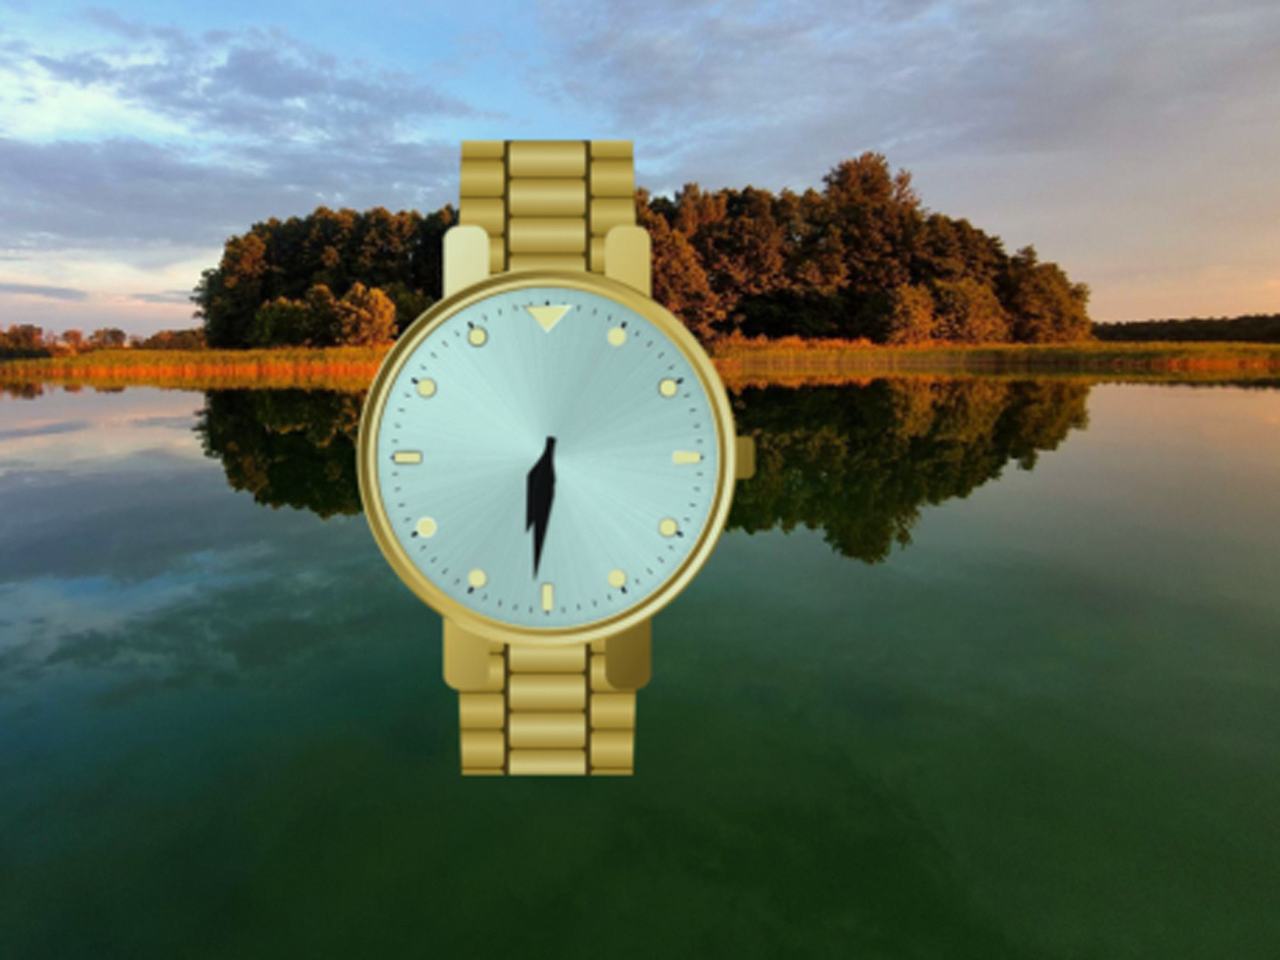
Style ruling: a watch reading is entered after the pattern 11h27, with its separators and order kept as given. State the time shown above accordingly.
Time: 6h31
